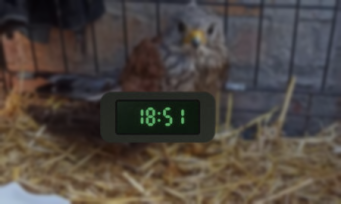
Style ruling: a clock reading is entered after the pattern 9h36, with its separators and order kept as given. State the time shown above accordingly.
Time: 18h51
